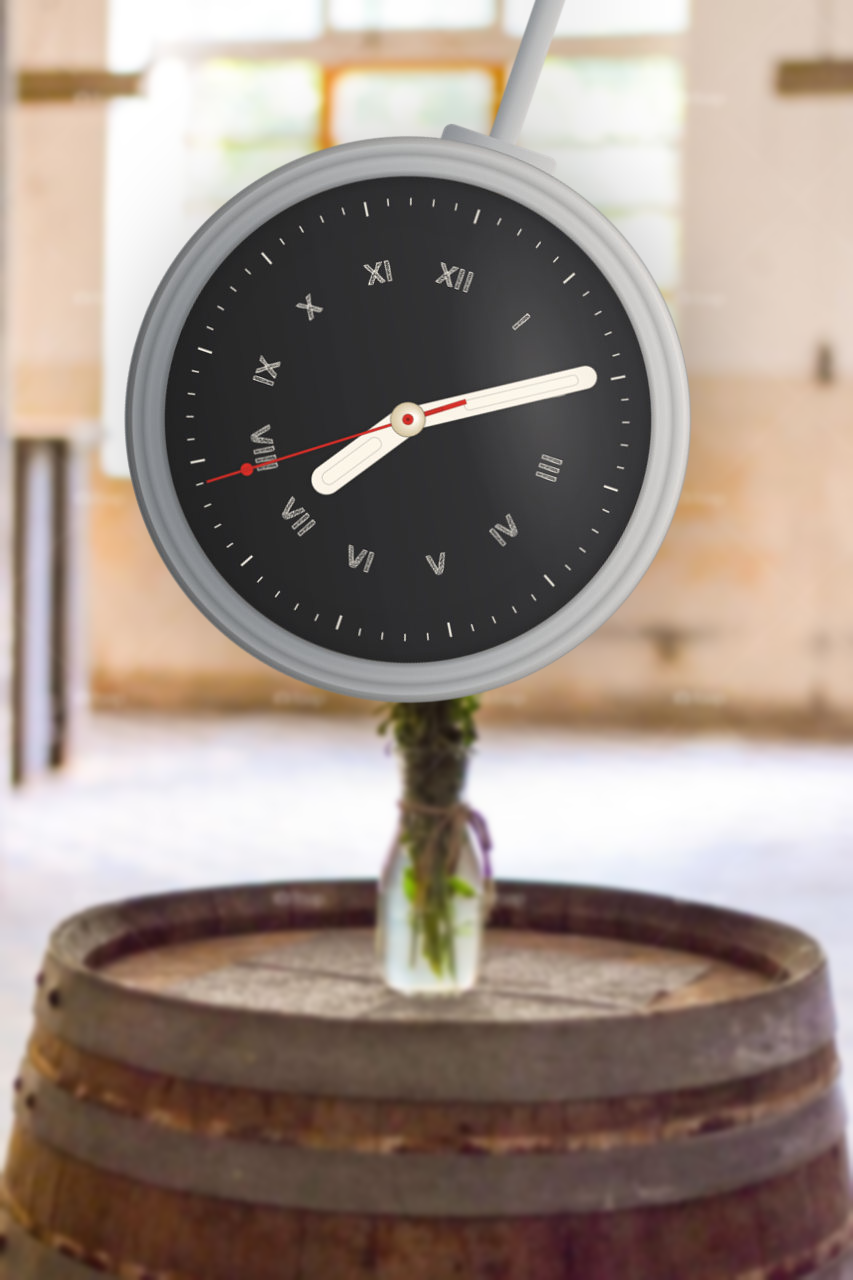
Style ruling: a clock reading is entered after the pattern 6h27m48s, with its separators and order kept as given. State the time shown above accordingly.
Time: 7h09m39s
